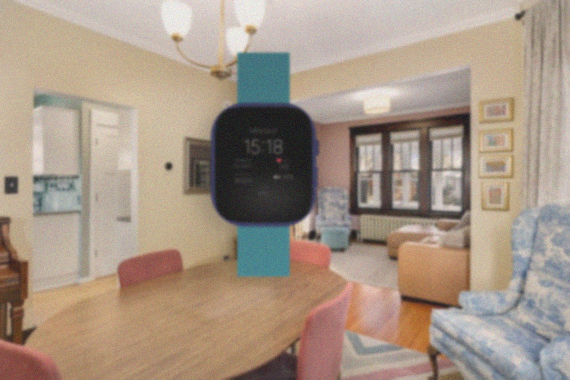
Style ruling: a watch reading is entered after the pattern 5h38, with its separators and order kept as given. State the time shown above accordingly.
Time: 15h18
